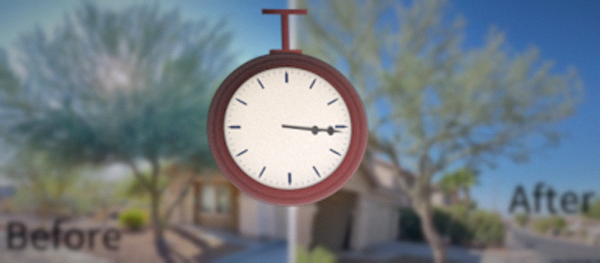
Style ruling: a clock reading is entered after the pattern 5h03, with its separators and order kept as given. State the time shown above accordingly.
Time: 3h16
